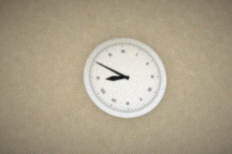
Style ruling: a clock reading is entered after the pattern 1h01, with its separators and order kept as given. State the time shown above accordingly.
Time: 8h50
